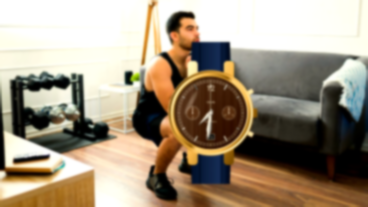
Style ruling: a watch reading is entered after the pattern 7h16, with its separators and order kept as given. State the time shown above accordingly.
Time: 7h31
